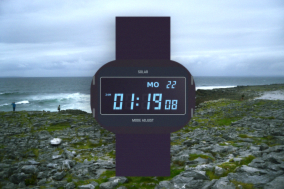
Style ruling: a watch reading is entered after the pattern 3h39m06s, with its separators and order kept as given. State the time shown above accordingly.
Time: 1h19m08s
